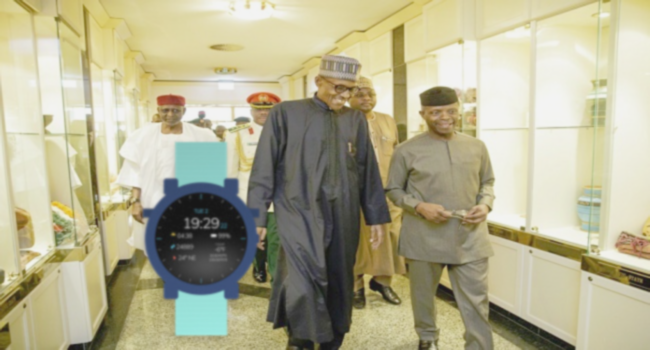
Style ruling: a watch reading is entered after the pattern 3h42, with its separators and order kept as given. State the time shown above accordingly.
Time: 19h29
